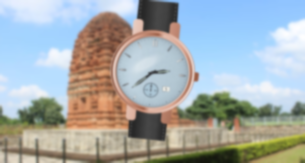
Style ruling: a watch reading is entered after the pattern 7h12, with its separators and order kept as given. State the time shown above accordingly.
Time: 2h38
